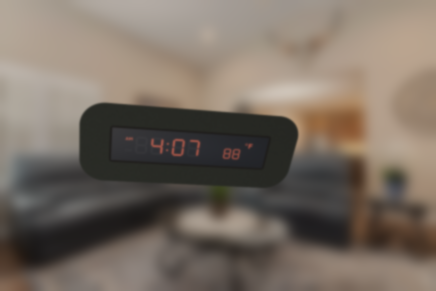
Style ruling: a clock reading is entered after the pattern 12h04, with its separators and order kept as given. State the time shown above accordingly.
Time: 4h07
